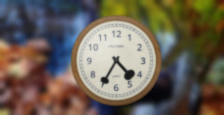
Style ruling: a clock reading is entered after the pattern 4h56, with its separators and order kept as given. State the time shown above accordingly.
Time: 4h35
